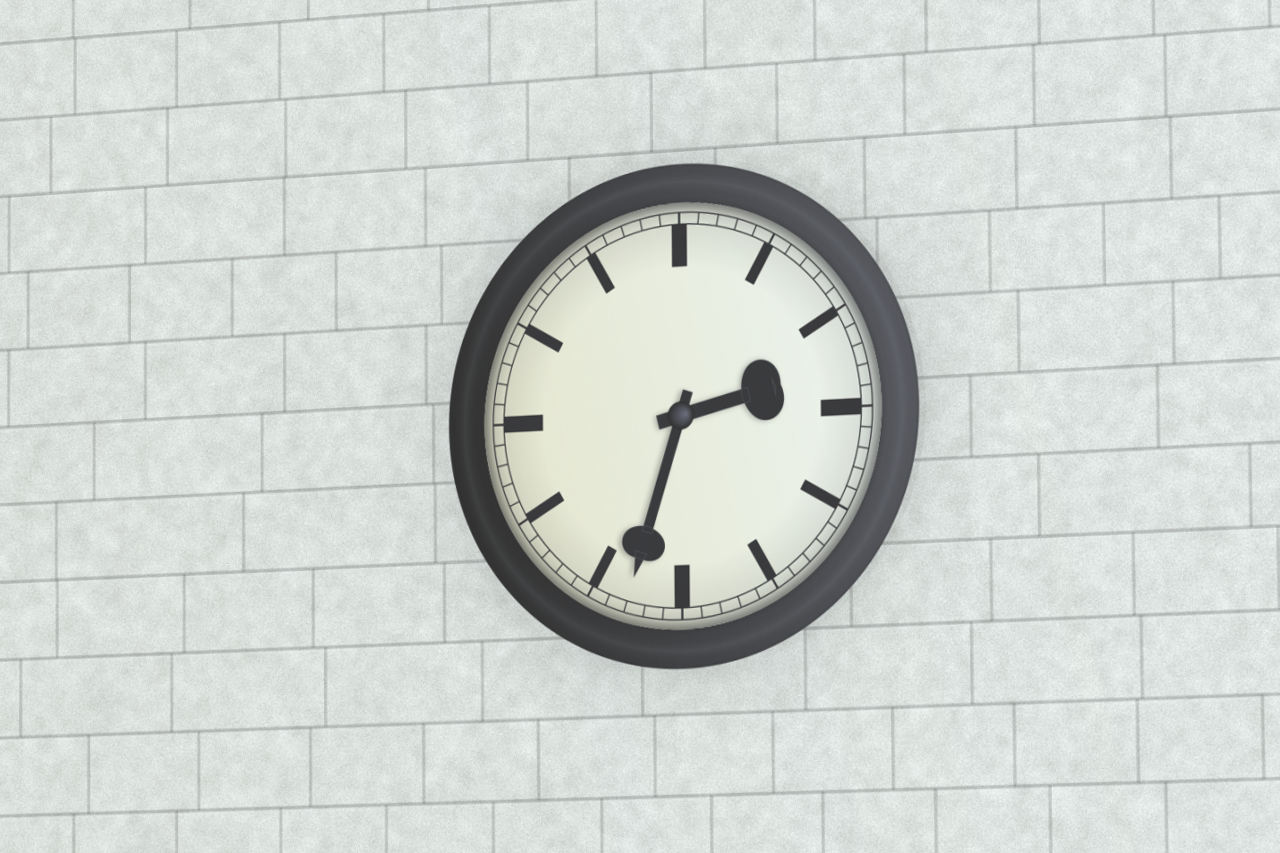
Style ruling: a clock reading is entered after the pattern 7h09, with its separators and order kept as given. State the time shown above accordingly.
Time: 2h33
